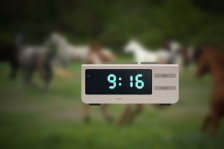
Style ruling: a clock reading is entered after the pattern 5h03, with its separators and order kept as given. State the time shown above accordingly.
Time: 9h16
